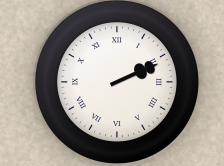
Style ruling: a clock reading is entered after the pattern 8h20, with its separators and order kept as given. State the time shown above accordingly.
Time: 2h11
